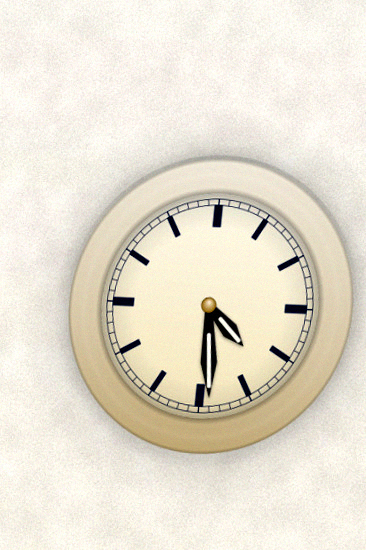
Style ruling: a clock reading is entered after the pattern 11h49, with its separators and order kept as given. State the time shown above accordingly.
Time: 4h29
